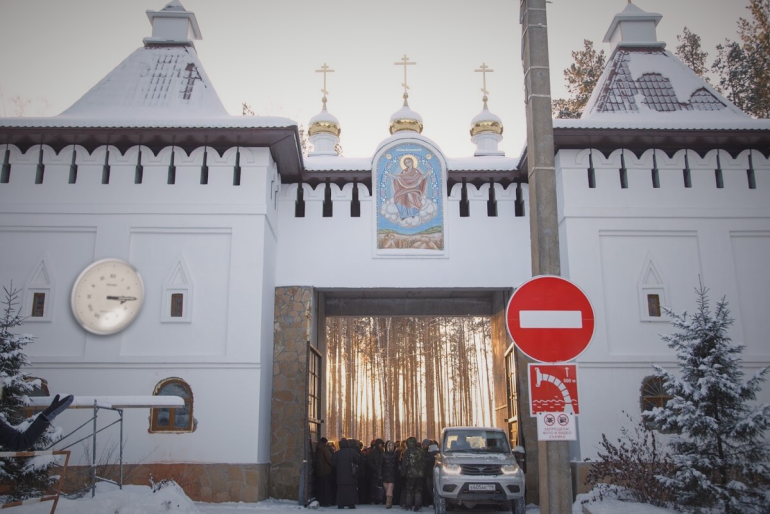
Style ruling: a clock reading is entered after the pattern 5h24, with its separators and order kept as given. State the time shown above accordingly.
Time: 3h15
